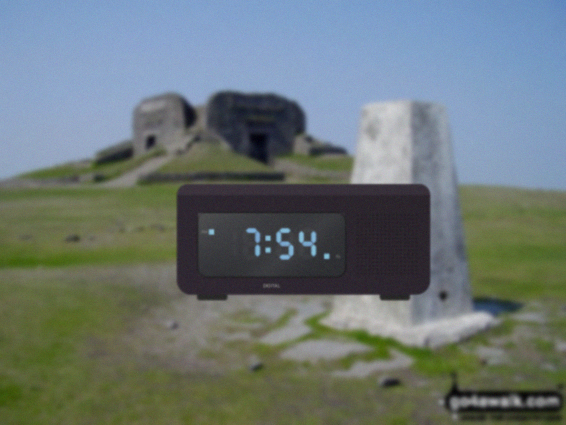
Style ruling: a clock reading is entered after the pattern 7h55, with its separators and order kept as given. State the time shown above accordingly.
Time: 7h54
